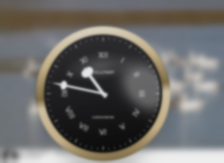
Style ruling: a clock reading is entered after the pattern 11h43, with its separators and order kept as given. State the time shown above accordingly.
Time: 10h47
